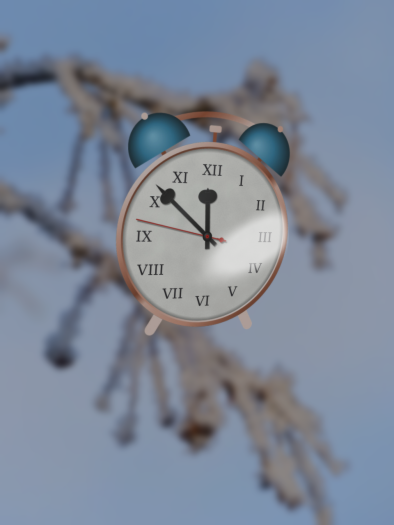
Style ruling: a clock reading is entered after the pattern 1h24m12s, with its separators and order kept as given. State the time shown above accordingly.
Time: 11h51m47s
